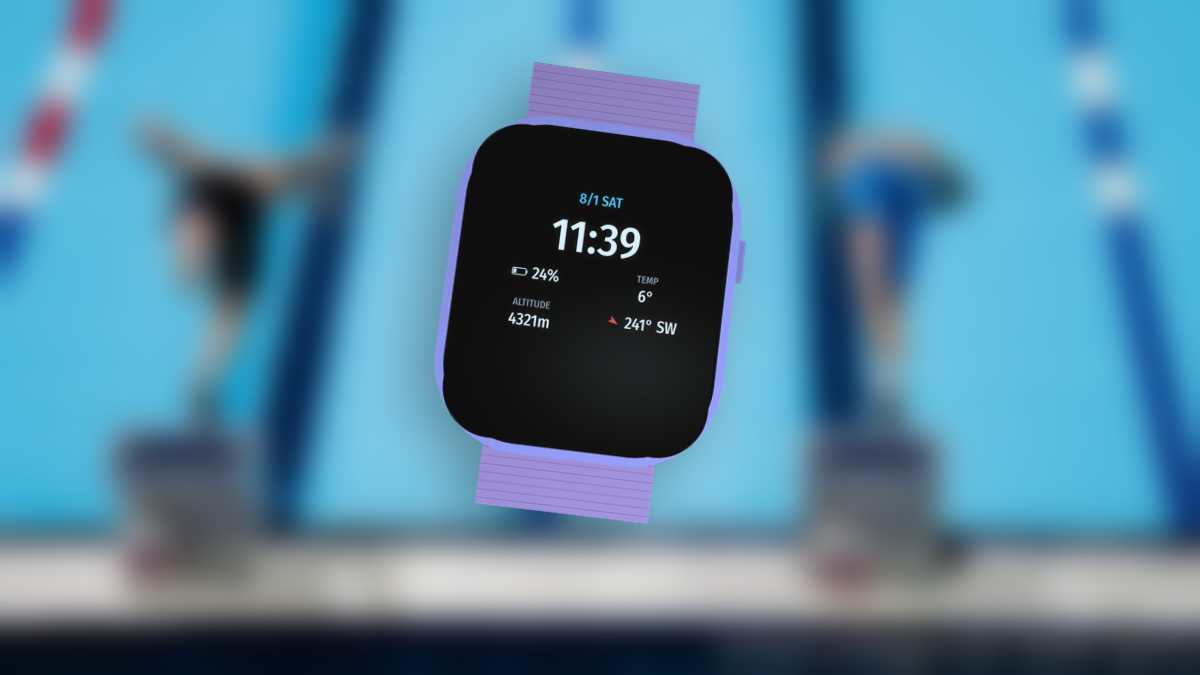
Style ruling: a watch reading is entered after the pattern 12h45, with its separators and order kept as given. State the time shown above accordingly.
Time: 11h39
